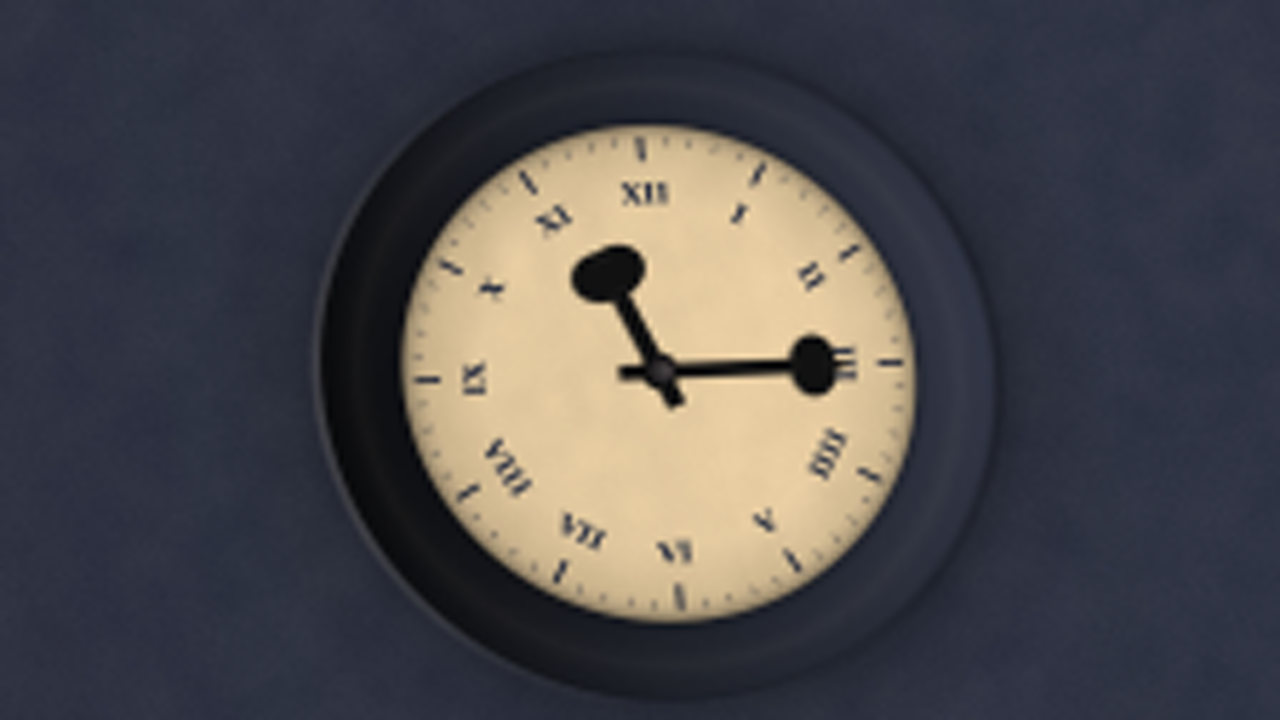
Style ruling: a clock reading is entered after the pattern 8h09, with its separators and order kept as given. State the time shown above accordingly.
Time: 11h15
